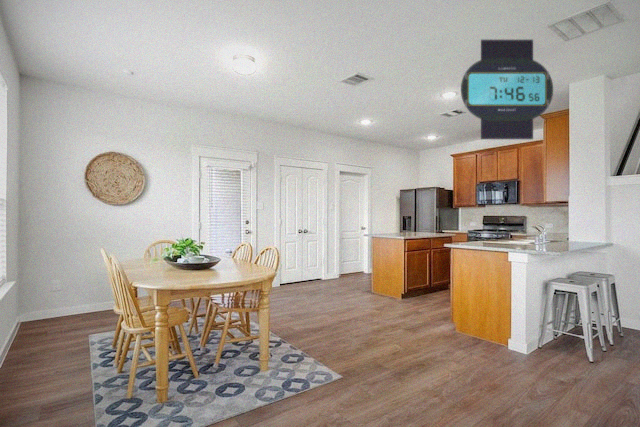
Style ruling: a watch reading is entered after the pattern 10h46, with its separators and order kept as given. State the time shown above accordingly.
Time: 7h46
